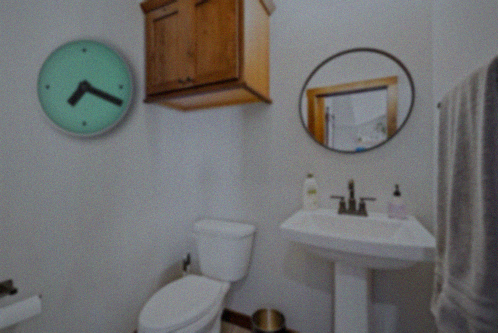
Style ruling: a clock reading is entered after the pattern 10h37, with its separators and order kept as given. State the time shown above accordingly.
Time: 7h19
